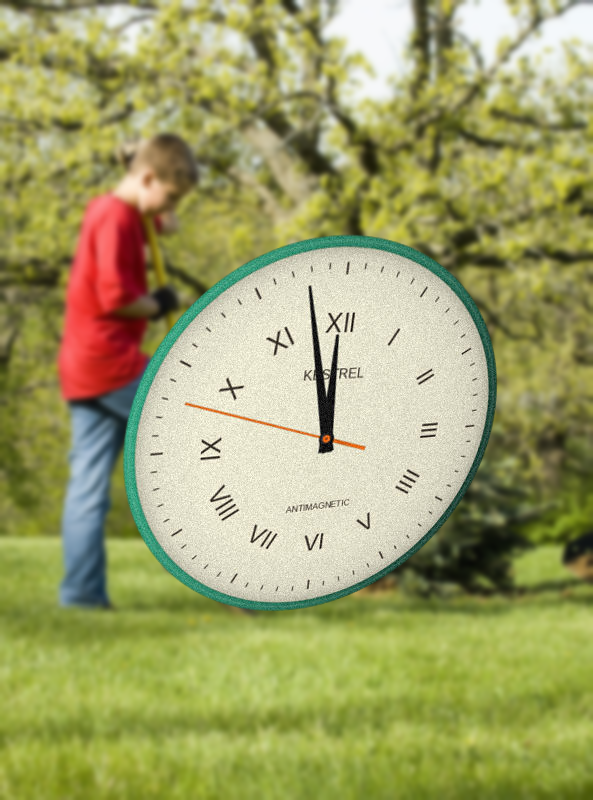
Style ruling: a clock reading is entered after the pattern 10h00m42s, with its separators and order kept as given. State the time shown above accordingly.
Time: 11h57m48s
